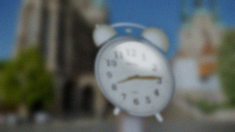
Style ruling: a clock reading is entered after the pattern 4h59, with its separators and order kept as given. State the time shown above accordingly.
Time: 8h14
